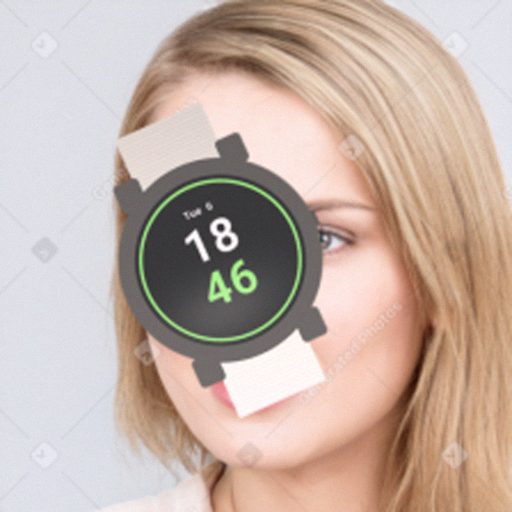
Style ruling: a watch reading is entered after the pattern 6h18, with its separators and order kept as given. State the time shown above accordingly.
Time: 18h46
